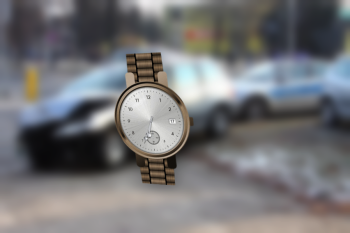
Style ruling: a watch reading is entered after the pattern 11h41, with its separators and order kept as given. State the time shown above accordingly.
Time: 6h34
